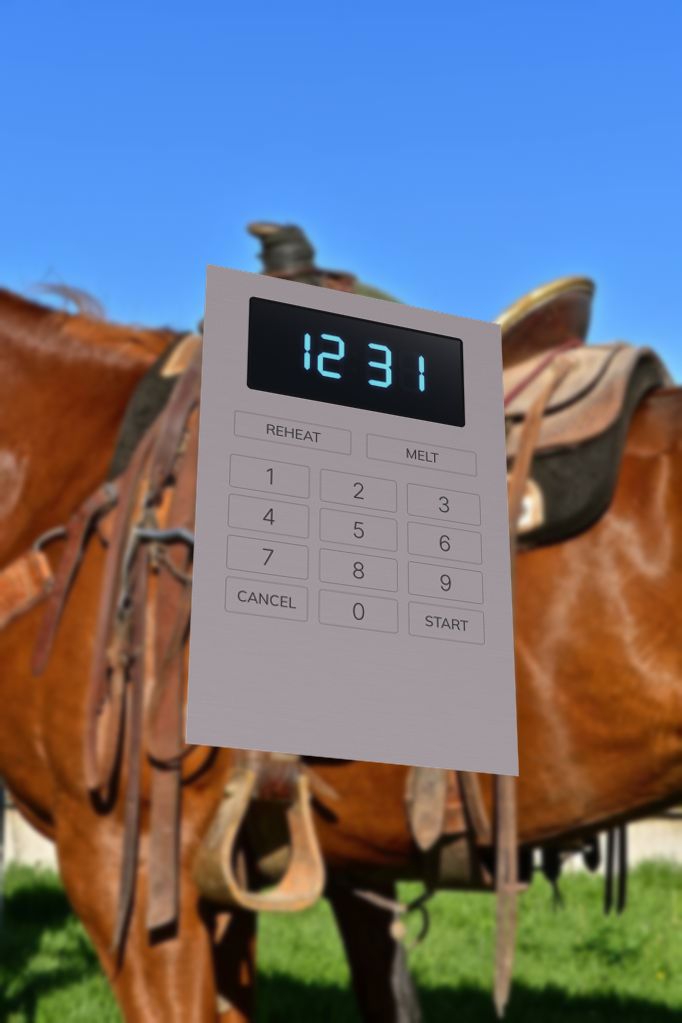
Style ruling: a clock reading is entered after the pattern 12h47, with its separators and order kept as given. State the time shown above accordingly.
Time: 12h31
